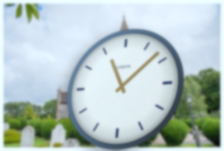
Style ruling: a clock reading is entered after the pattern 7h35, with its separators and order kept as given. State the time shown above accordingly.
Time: 11h08
